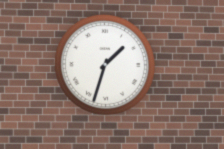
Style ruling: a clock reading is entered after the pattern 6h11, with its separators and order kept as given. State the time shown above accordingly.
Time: 1h33
